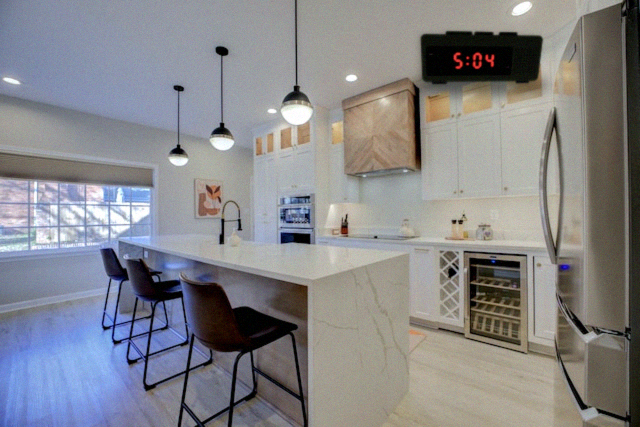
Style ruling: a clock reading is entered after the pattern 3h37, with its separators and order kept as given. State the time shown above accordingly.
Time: 5h04
